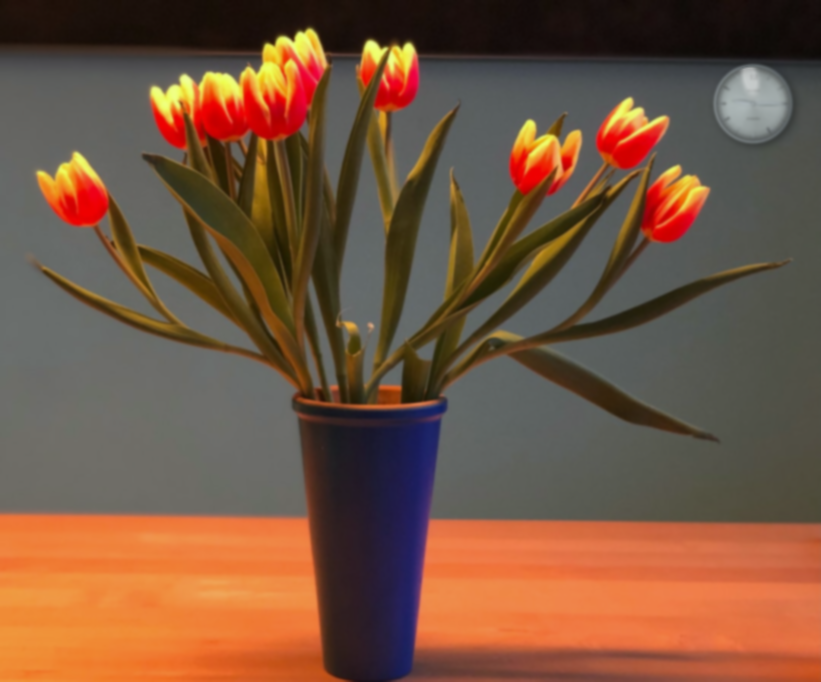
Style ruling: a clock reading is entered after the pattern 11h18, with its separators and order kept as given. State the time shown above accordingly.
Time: 9h15
